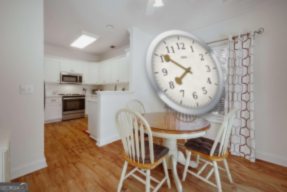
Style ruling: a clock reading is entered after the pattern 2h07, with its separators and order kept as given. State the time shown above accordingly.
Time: 7h51
